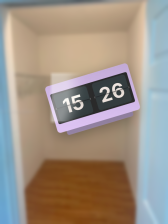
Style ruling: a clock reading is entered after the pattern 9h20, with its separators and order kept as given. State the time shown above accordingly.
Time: 15h26
